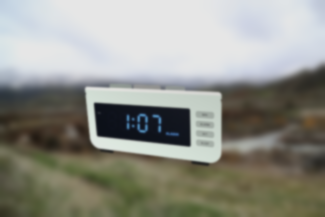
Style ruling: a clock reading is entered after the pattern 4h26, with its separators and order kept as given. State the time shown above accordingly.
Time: 1h07
